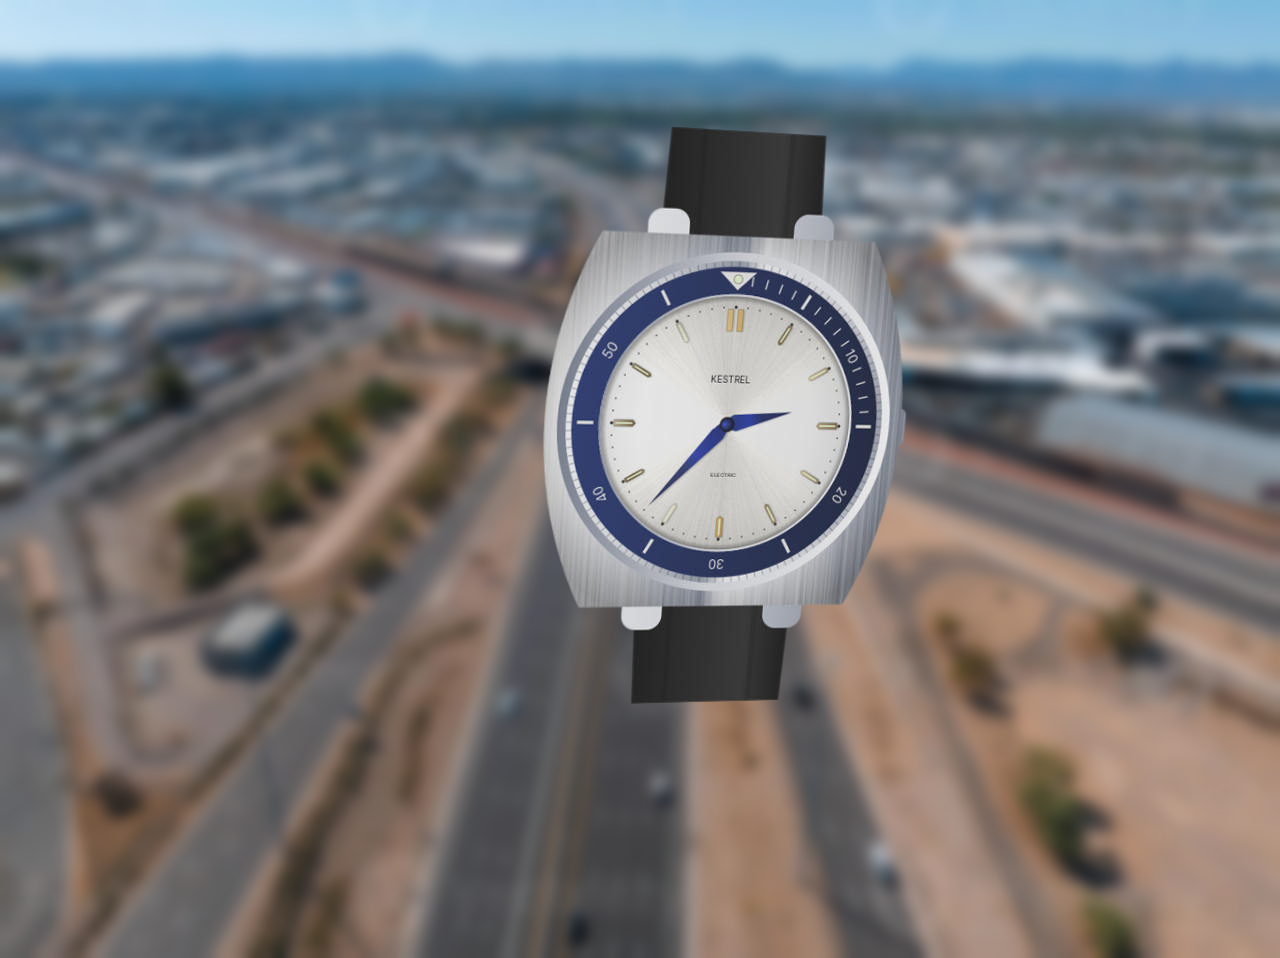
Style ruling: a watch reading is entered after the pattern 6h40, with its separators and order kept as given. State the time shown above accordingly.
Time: 2h37
